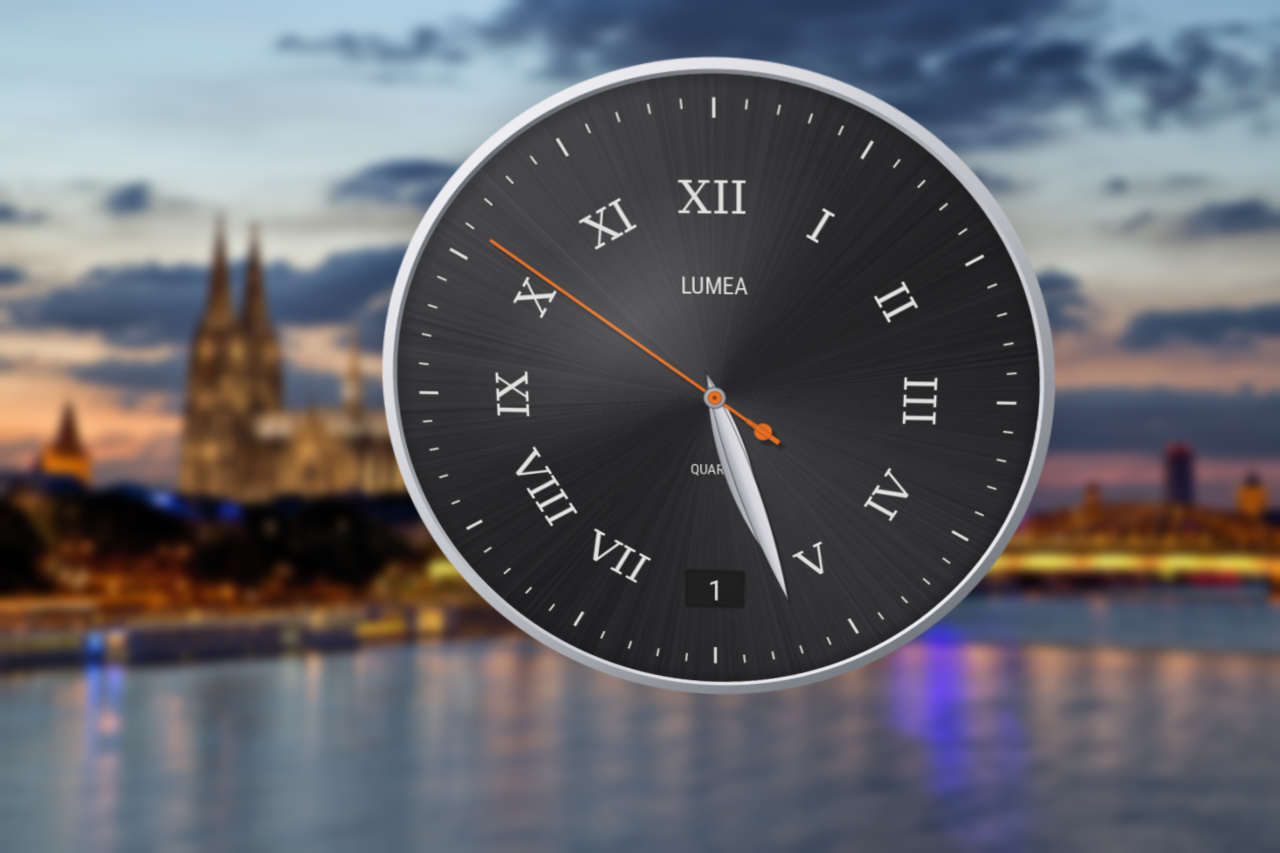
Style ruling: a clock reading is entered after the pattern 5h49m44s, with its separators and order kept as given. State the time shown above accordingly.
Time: 5h26m51s
